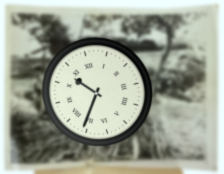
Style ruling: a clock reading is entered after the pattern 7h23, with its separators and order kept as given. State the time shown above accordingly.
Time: 10h36
